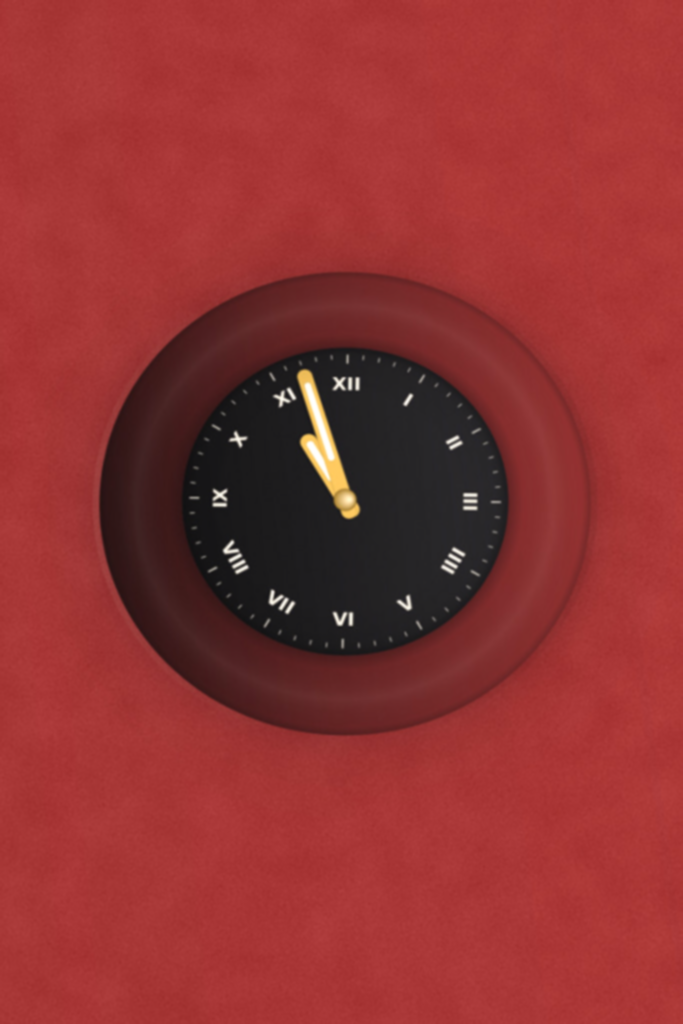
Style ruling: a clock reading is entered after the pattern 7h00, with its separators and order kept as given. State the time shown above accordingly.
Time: 10h57
